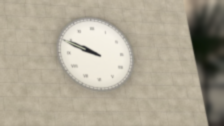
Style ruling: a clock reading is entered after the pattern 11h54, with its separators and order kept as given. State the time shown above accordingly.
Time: 9h49
